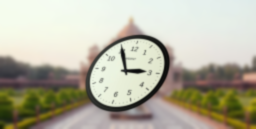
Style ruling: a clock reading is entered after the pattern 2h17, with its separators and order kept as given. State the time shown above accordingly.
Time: 2h55
